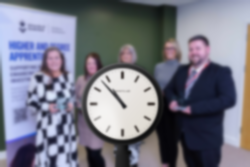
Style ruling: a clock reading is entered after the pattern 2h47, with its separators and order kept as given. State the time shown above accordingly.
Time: 10h53
